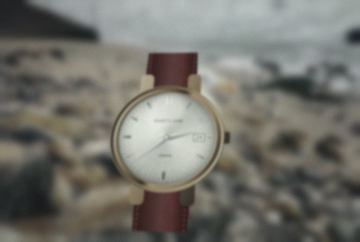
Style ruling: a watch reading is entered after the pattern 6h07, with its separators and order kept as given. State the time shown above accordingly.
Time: 2h38
